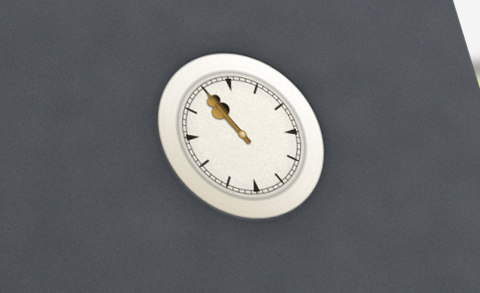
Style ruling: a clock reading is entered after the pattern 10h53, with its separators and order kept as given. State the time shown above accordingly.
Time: 10h55
